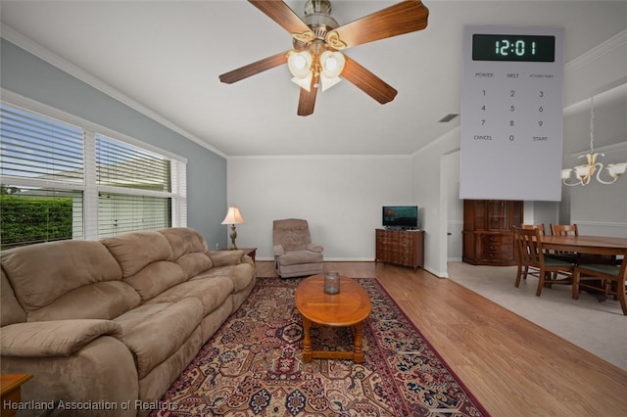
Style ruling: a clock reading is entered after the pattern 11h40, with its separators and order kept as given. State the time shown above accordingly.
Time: 12h01
